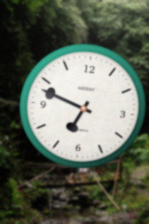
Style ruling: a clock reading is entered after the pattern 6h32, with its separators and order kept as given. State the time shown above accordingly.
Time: 6h48
